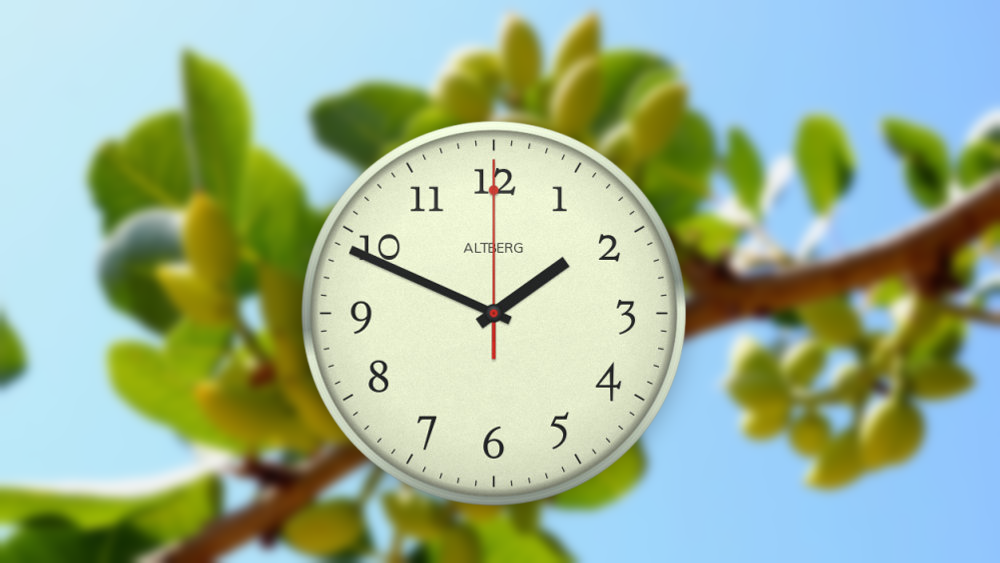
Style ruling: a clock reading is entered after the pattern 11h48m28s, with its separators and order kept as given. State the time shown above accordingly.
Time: 1h49m00s
